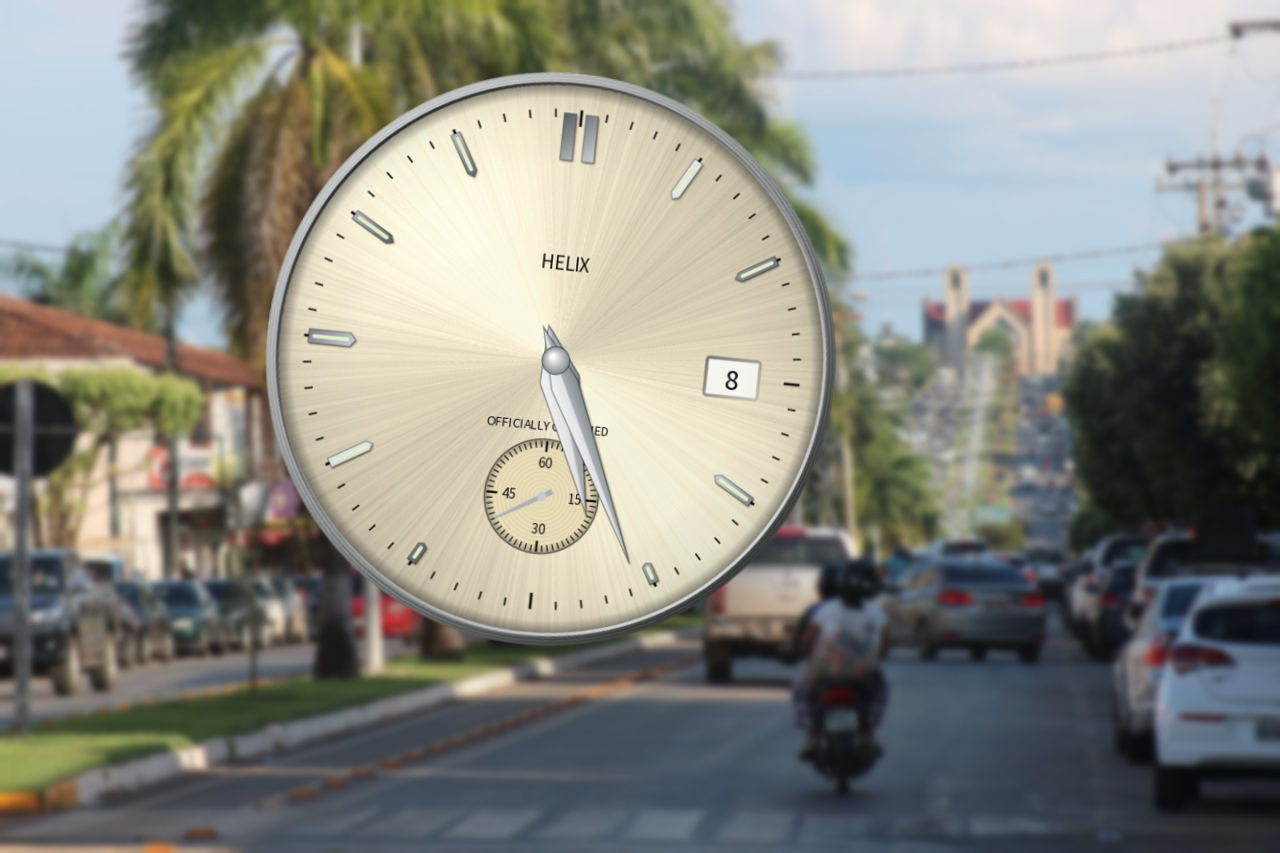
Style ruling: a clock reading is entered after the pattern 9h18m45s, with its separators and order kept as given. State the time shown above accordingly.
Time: 5h25m40s
